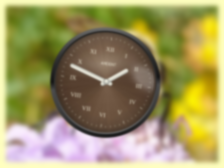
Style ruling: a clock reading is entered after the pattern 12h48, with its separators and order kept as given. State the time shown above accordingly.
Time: 1h48
